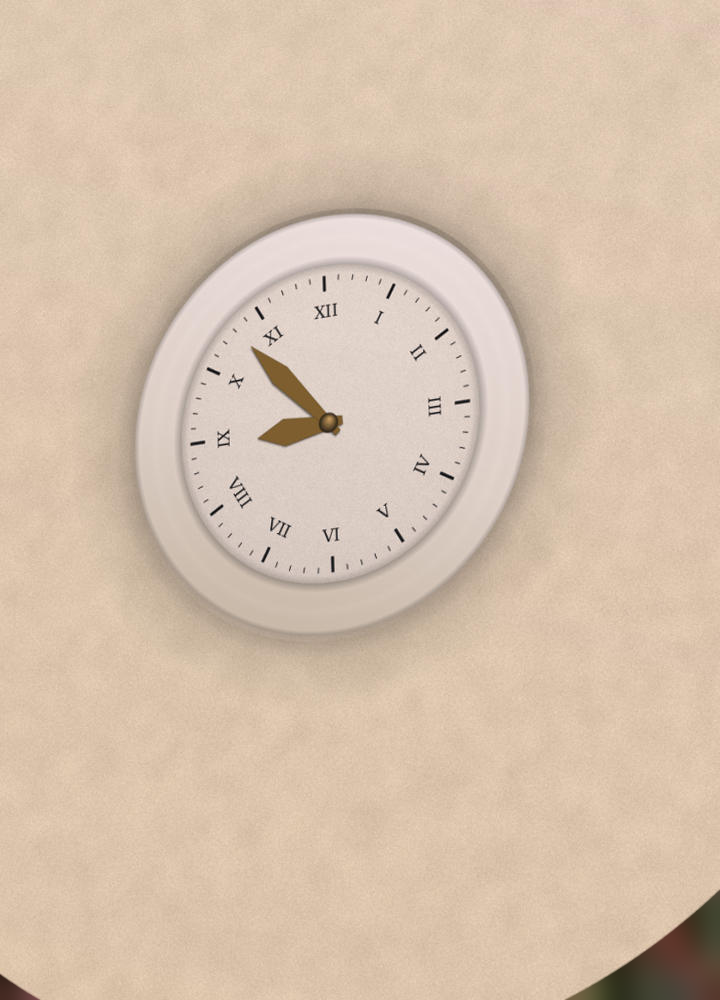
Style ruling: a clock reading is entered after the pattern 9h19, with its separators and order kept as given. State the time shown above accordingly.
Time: 8h53
